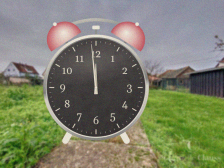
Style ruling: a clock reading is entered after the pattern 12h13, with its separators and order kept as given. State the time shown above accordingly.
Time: 11h59
